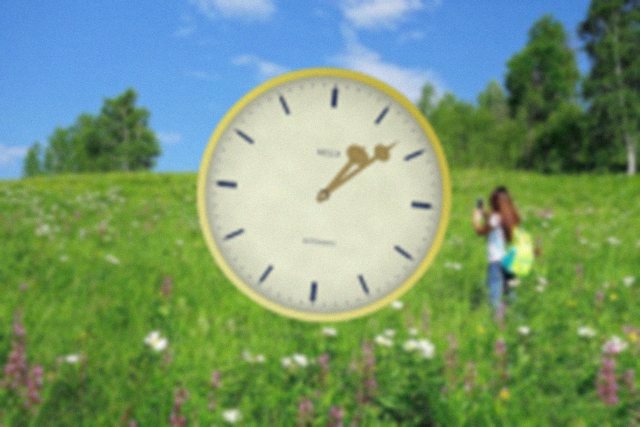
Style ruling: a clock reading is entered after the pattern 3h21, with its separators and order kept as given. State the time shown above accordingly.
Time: 1h08
